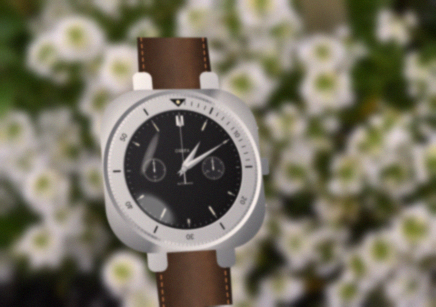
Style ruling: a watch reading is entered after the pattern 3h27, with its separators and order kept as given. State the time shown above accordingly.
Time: 1h10
